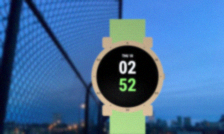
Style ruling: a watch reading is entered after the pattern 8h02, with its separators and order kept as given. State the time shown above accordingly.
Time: 2h52
